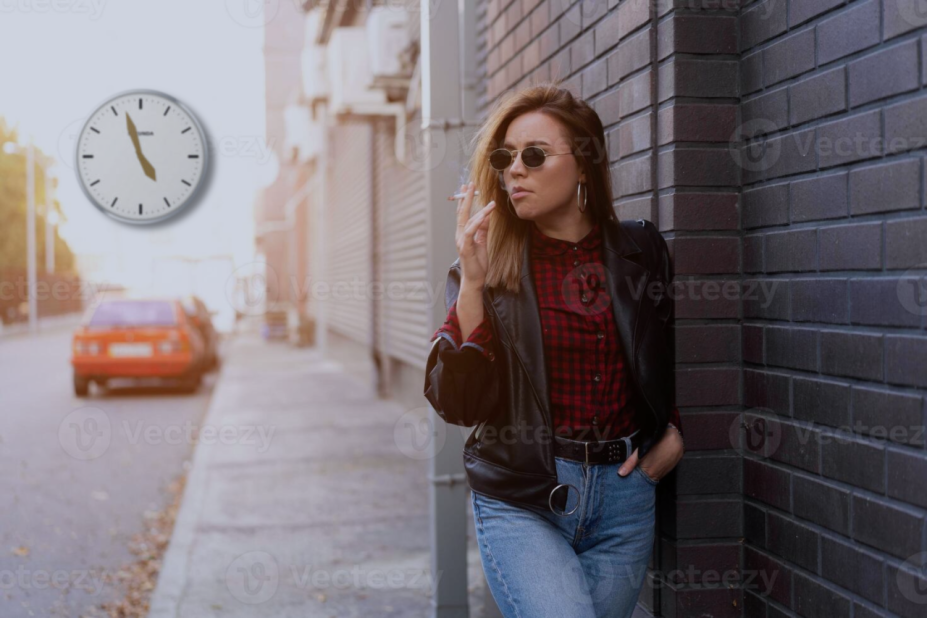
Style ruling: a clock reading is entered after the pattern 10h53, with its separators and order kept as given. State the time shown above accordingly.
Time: 4h57
